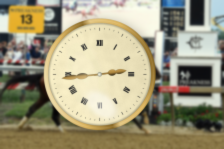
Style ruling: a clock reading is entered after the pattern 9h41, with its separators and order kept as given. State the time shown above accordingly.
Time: 2h44
